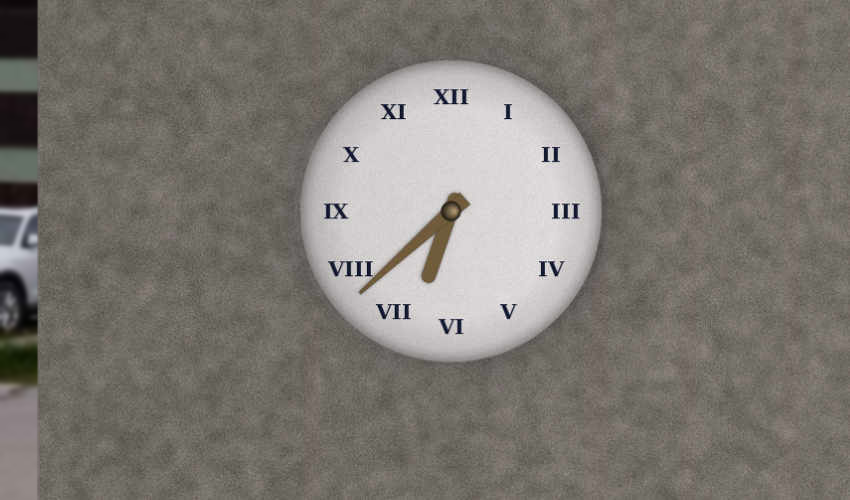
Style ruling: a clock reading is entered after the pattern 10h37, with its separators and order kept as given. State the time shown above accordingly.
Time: 6h38
